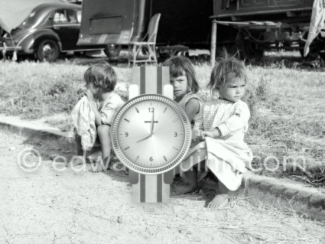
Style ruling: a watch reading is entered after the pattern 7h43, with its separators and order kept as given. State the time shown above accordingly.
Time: 8h01
